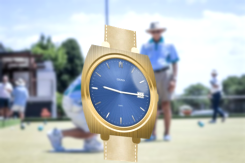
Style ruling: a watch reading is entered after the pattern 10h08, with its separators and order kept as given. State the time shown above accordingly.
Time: 9h15
